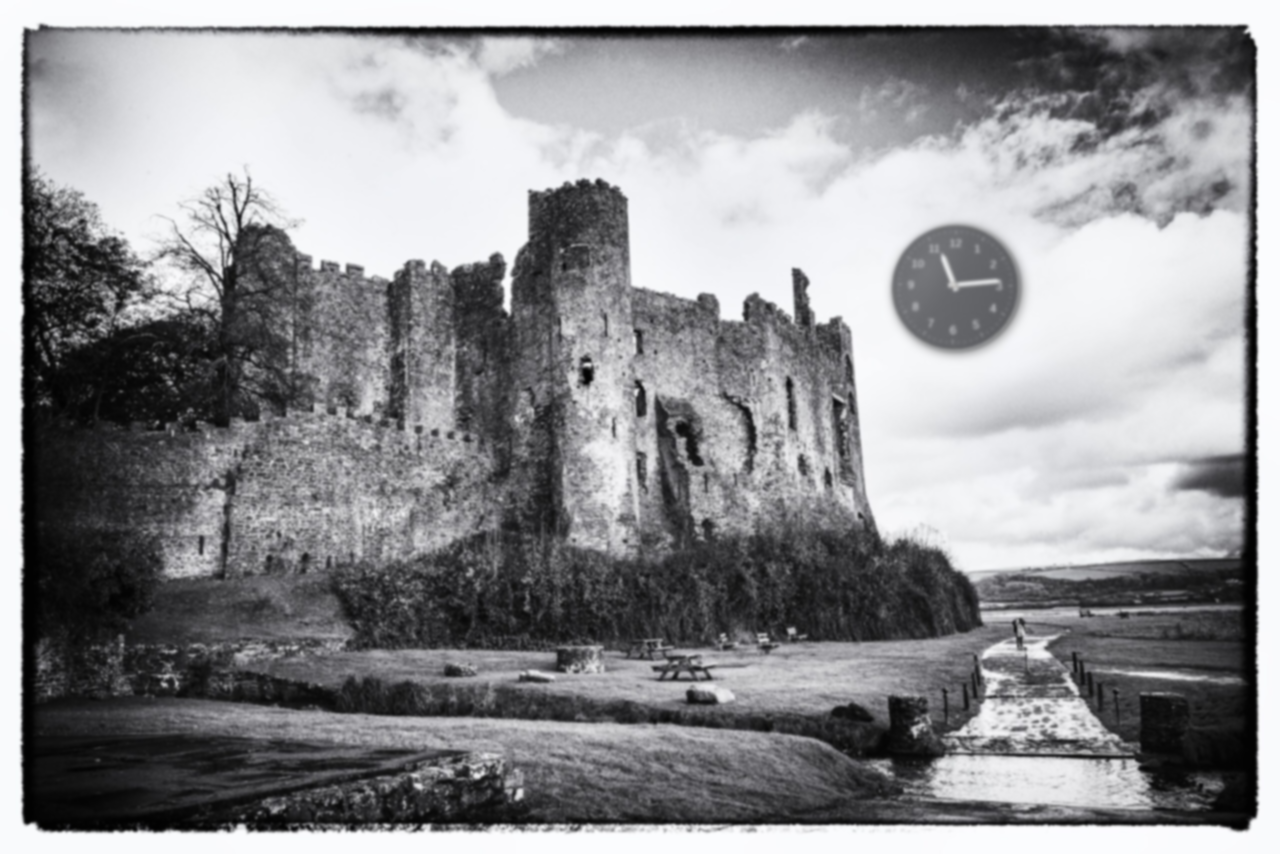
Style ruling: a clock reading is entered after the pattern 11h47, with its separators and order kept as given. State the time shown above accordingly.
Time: 11h14
